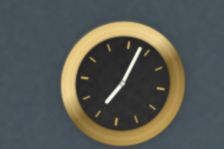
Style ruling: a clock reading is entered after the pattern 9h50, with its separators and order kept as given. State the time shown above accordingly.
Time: 7h03
